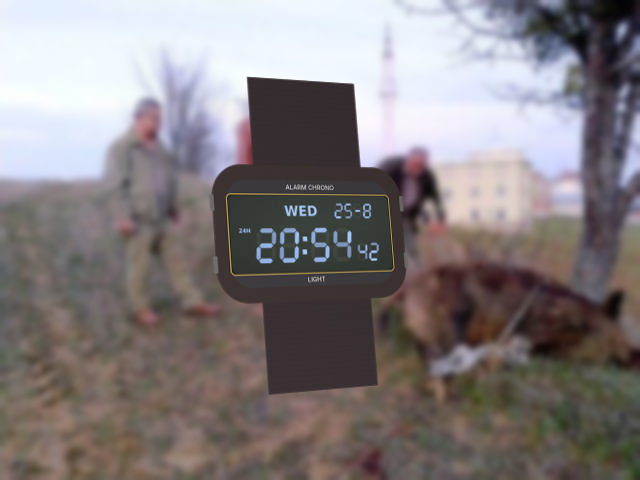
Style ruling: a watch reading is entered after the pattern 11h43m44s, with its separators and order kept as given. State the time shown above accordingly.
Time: 20h54m42s
